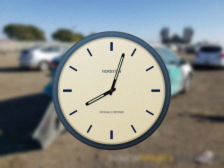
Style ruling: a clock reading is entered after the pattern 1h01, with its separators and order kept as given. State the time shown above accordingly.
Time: 8h03
